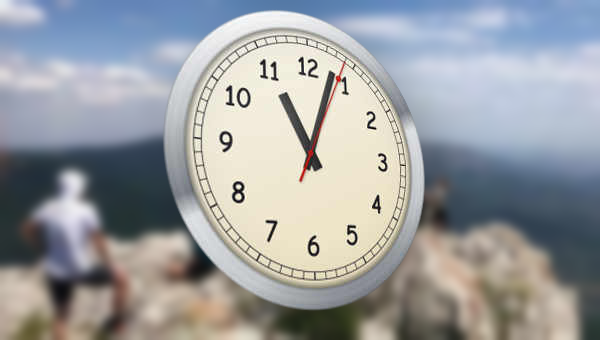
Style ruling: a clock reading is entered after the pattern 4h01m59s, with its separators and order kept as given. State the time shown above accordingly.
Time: 11h03m04s
